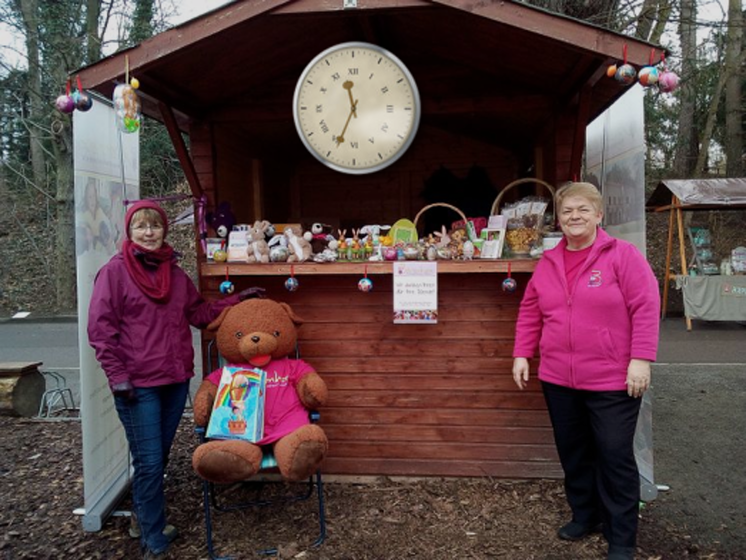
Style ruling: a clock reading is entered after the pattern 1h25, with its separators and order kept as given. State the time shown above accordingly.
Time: 11h34
